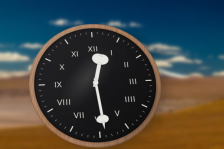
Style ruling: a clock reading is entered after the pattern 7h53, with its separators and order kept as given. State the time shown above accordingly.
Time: 12h29
